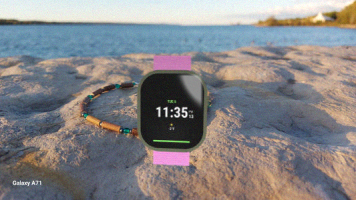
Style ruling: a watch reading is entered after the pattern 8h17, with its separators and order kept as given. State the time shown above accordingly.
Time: 11h35
